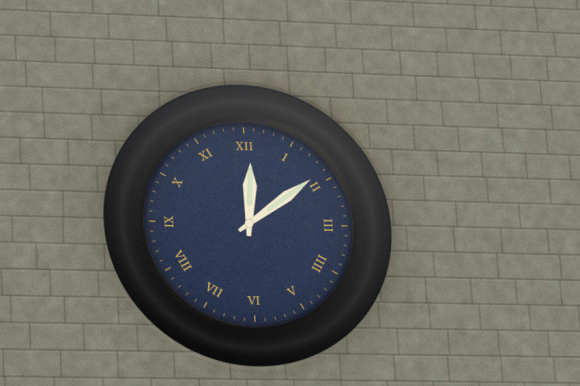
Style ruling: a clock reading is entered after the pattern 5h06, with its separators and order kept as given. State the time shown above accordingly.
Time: 12h09
